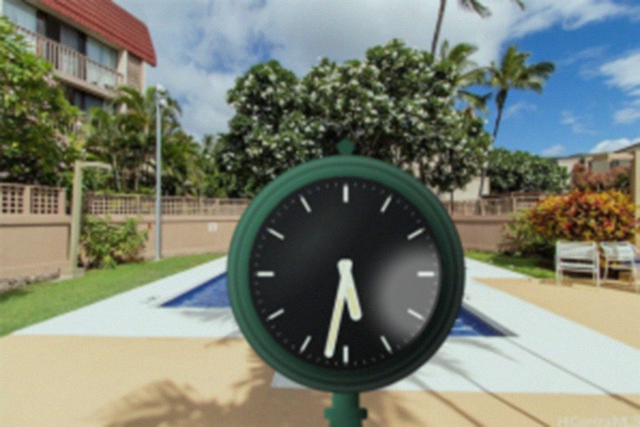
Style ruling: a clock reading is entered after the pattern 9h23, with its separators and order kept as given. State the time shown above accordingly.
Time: 5h32
